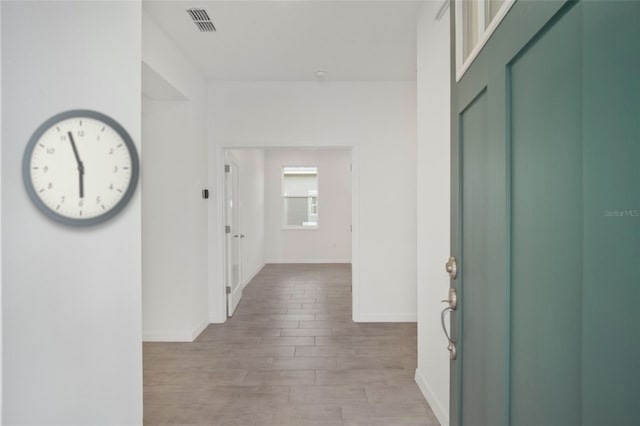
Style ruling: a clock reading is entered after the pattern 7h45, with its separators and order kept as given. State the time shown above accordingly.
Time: 5h57
